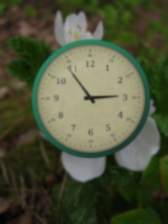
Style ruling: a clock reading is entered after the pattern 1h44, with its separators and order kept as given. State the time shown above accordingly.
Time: 2h54
